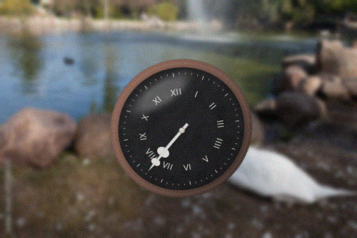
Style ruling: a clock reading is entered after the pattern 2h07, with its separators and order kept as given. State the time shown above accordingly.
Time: 7h38
